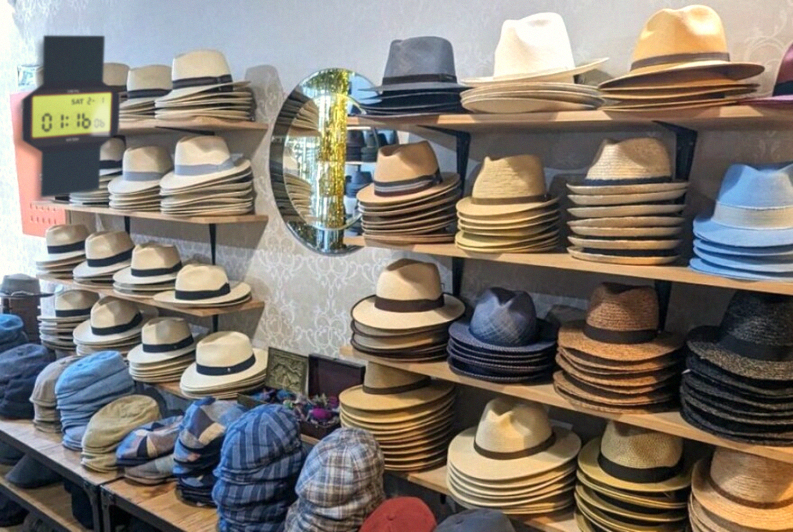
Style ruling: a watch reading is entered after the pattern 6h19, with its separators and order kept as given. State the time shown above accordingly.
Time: 1h16
